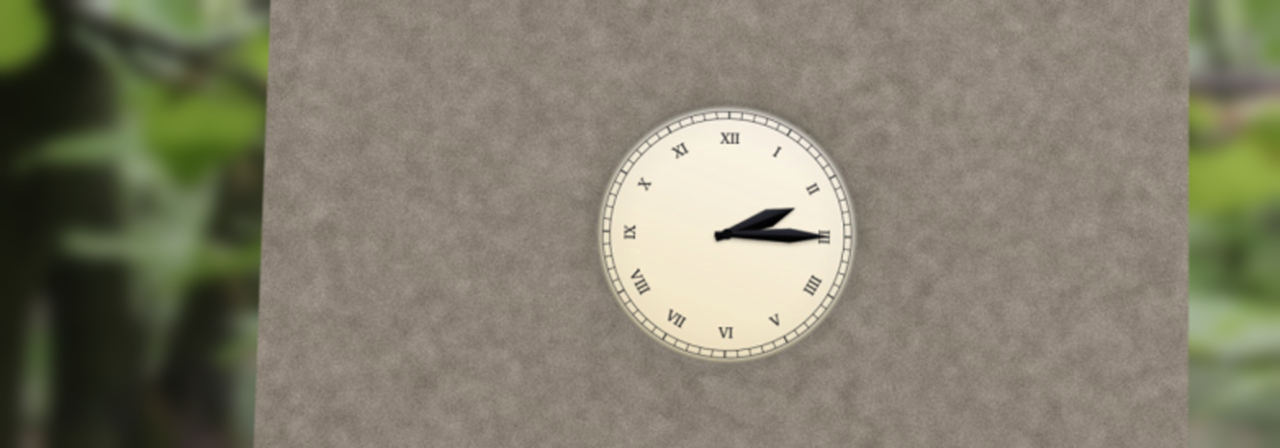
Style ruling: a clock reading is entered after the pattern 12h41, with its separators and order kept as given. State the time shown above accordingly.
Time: 2h15
